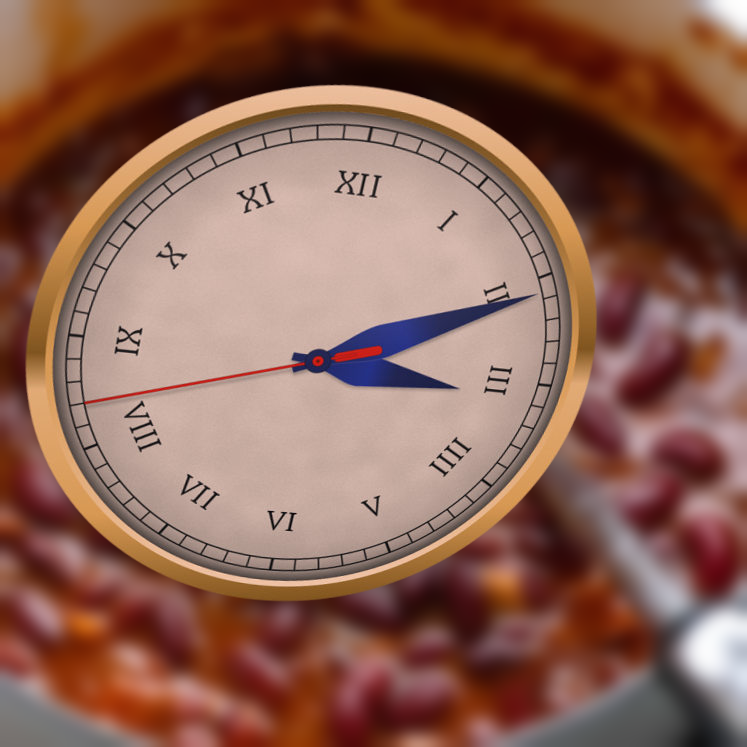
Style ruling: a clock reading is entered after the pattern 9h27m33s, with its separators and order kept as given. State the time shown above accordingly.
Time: 3h10m42s
